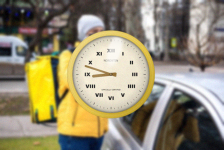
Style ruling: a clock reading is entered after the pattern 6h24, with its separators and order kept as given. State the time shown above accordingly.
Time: 8h48
